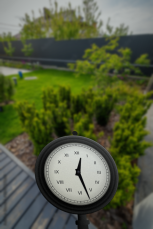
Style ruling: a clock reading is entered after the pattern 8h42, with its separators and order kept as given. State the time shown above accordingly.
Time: 12h27
